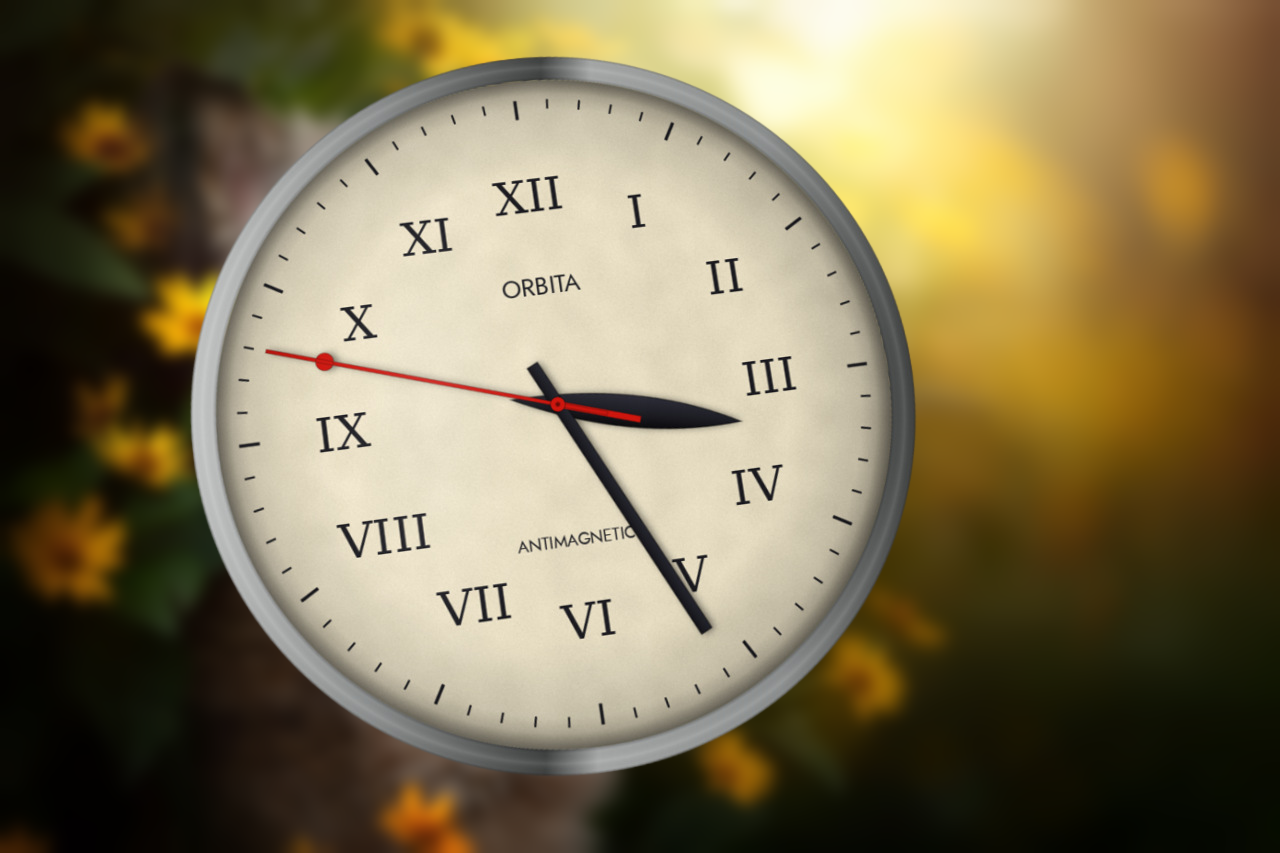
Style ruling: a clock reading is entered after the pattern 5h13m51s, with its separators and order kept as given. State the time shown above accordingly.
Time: 3h25m48s
